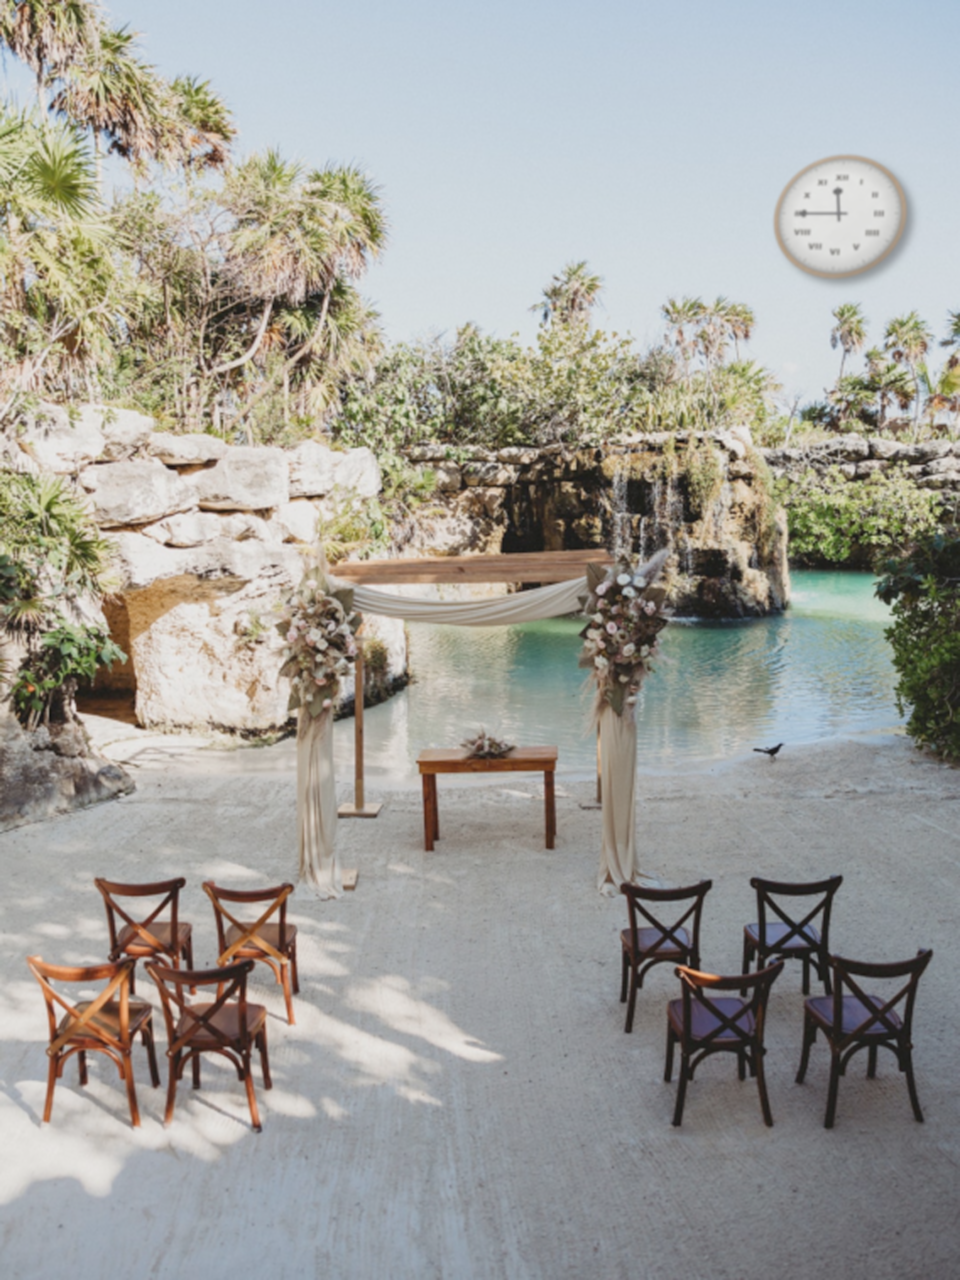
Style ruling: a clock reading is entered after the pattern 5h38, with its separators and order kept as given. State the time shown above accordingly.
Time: 11h45
